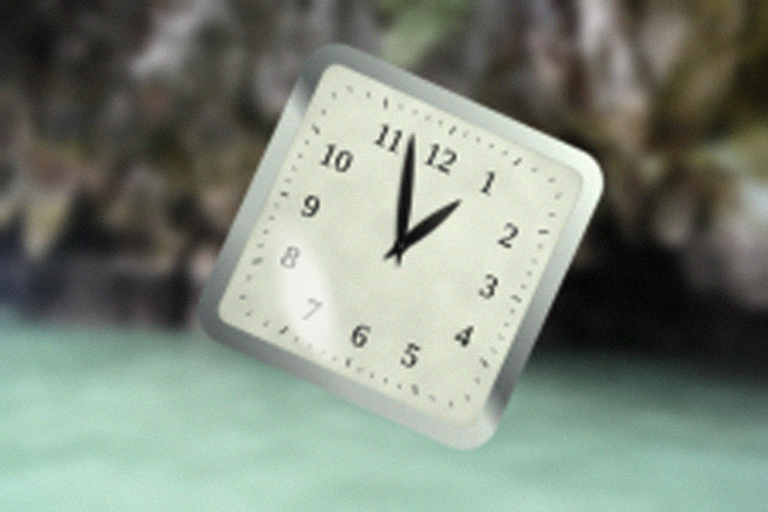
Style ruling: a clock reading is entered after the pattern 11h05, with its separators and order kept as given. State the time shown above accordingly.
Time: 12h57
